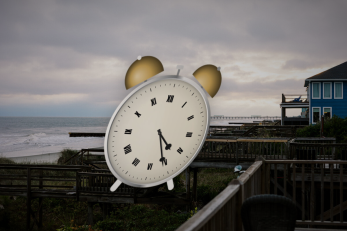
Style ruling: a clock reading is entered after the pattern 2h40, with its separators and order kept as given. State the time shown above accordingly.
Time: 4h26
